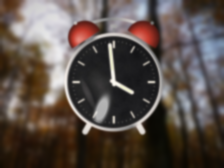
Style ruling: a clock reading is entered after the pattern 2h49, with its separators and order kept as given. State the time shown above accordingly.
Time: 3h59
